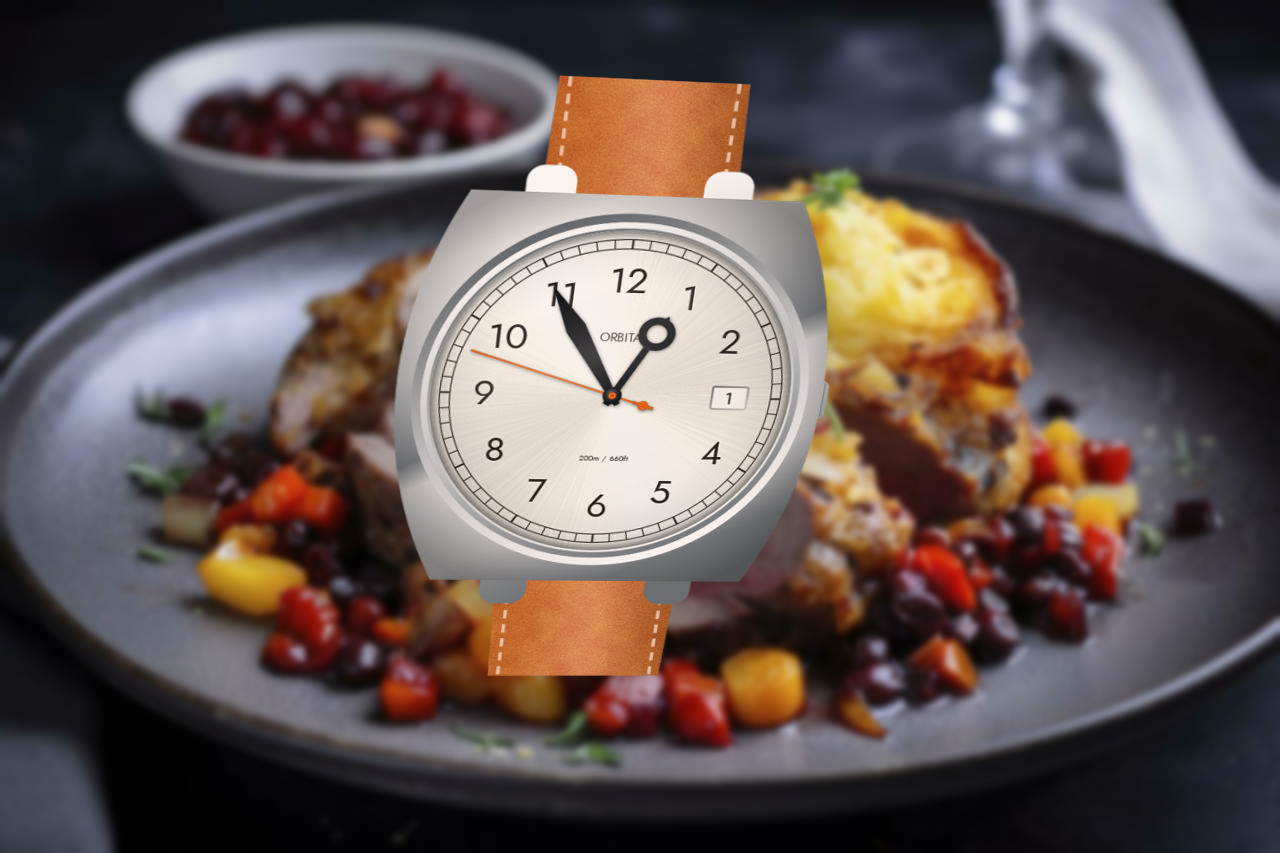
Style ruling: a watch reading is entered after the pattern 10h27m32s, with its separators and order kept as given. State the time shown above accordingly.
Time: 12h54m48s
